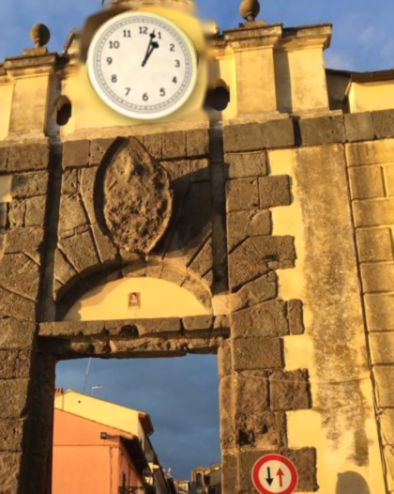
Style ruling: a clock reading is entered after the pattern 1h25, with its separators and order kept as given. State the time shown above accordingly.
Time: 1h03
